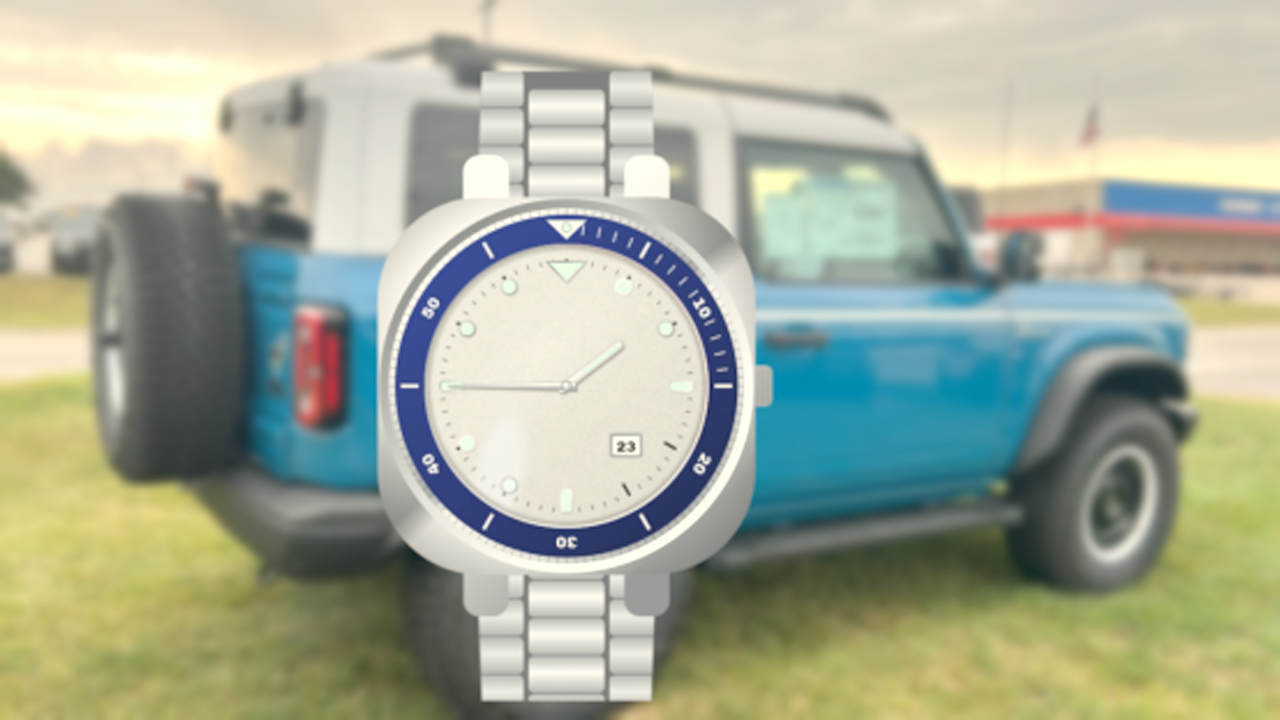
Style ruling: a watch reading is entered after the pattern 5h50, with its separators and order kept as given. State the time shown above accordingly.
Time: 1h45
